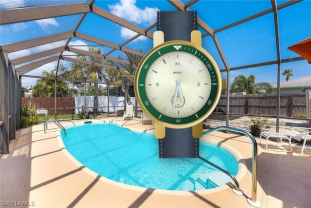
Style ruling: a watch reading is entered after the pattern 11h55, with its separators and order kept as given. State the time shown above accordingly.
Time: 5h32
